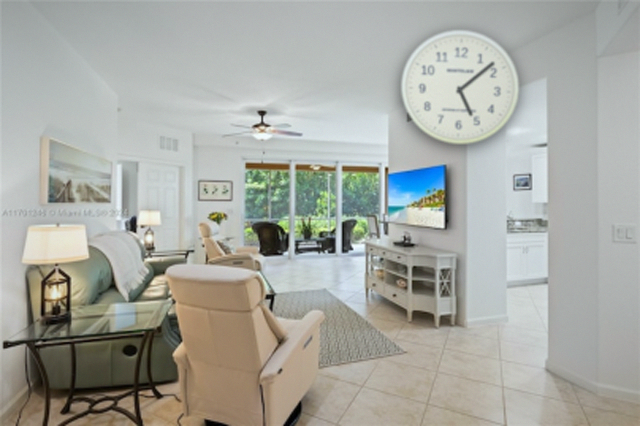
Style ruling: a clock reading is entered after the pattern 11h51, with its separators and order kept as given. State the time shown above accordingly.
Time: 5h08
